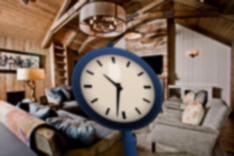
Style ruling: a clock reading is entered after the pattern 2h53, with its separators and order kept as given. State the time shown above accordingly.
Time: 10h32
